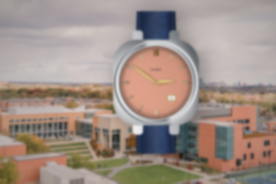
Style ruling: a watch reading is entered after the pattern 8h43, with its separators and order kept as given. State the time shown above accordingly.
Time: 2h51
